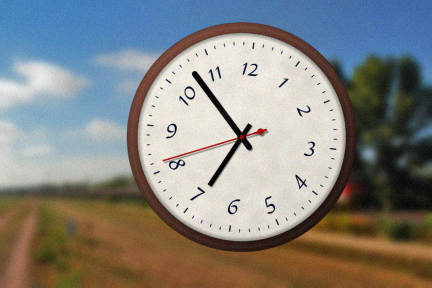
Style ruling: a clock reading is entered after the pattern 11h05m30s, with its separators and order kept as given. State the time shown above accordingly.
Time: 6h52m41s
